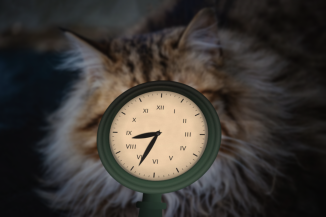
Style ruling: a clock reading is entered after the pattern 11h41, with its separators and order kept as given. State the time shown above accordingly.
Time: 8h34
